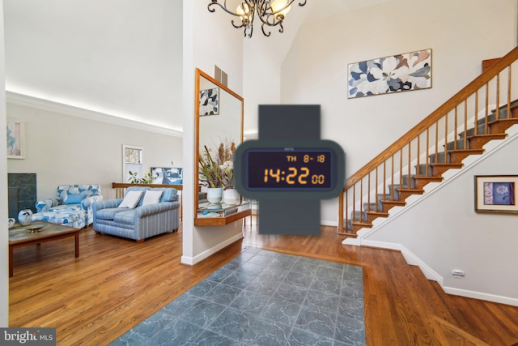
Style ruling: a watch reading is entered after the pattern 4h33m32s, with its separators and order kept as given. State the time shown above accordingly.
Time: 14h22m00s
